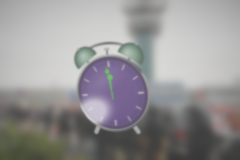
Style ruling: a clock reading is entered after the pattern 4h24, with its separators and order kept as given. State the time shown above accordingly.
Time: 11h59
